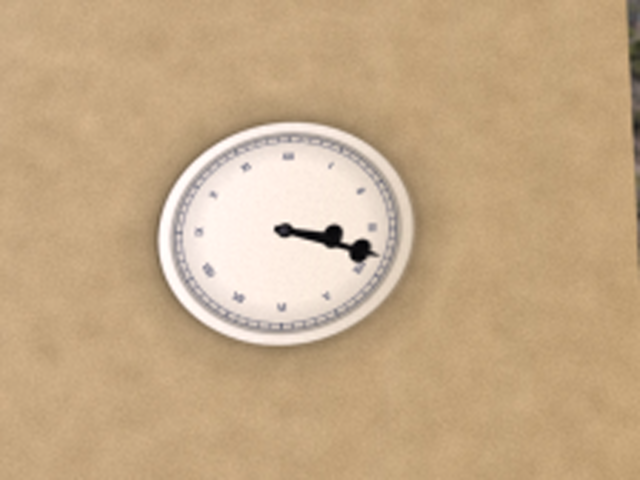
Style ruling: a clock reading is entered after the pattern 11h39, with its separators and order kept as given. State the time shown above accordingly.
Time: 3h18
